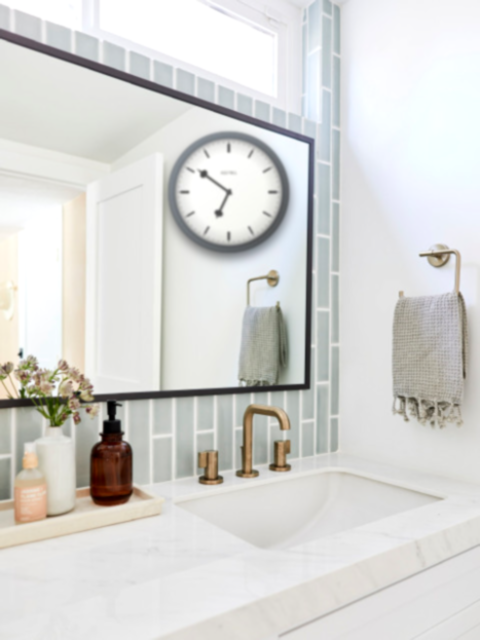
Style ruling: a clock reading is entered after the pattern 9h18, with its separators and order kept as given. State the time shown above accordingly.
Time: 6h51
